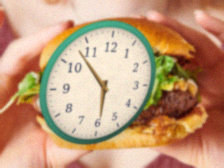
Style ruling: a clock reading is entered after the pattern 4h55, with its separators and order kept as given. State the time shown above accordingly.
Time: 5h53
